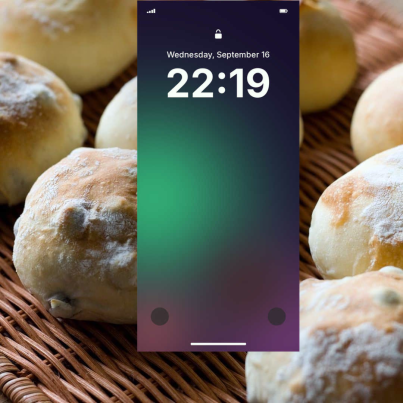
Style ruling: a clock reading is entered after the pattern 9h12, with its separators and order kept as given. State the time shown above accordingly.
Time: 22h19
